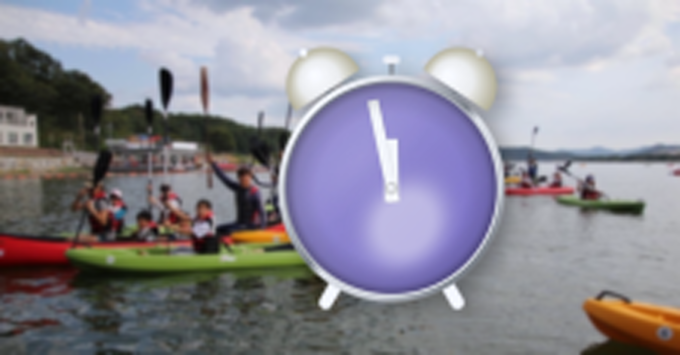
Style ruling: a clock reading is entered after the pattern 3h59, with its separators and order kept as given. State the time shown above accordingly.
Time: 11h58
